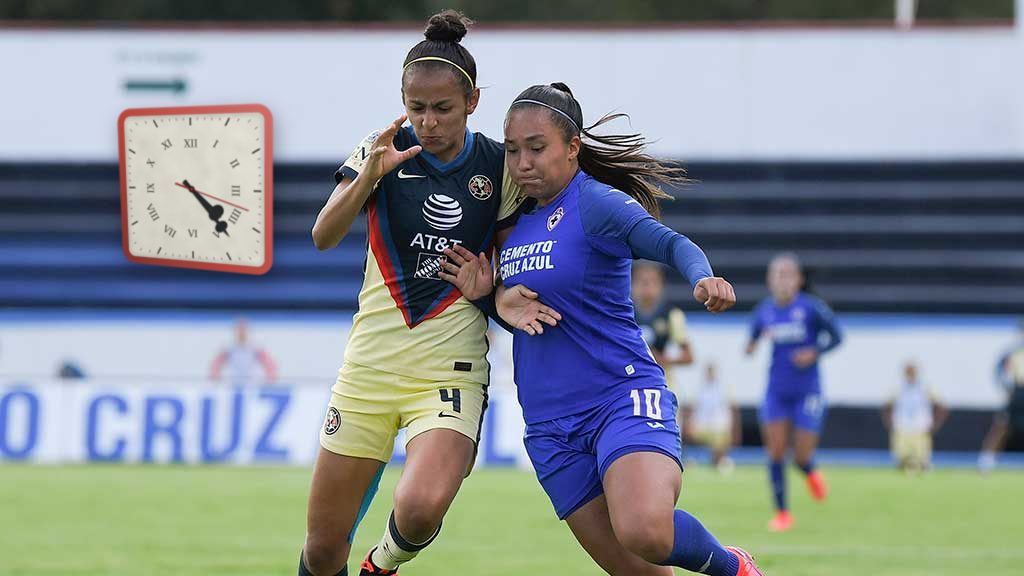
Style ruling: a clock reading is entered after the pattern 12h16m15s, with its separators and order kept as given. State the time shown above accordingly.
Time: 4h23m18s
